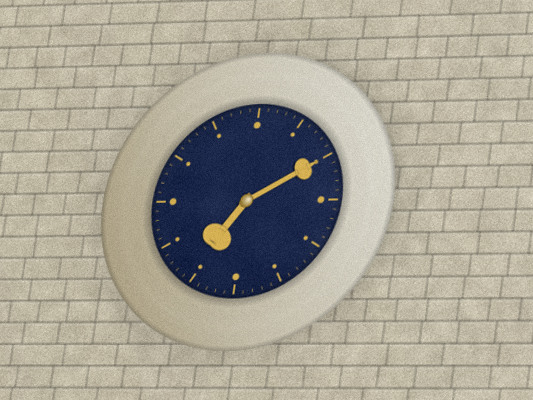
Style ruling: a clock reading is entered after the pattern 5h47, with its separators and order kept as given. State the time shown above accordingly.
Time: 7h10
